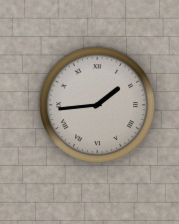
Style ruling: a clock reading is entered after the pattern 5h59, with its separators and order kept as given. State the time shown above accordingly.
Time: 1h44
